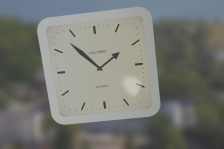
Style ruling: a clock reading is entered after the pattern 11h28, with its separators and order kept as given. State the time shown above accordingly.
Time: 1h53
